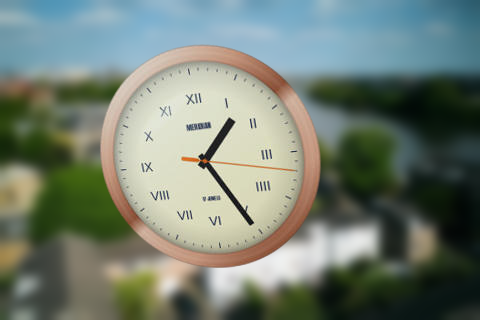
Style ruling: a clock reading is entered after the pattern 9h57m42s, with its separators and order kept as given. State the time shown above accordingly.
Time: 1h25m17s
